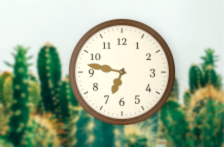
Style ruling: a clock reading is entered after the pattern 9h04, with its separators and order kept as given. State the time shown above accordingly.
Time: 6h47
